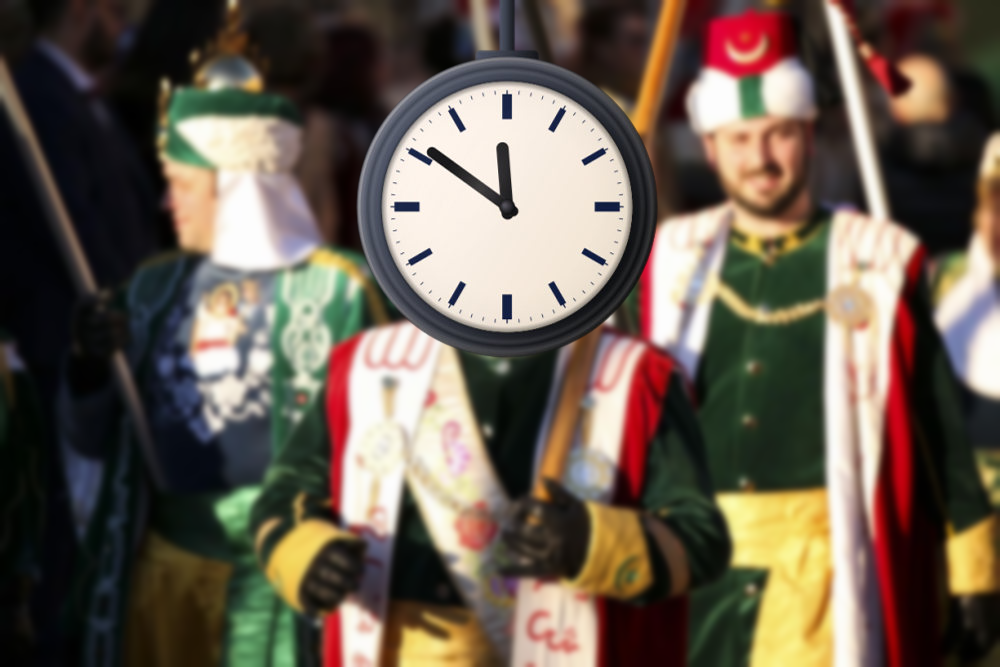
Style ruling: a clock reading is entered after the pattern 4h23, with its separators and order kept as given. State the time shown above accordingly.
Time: 11h51
